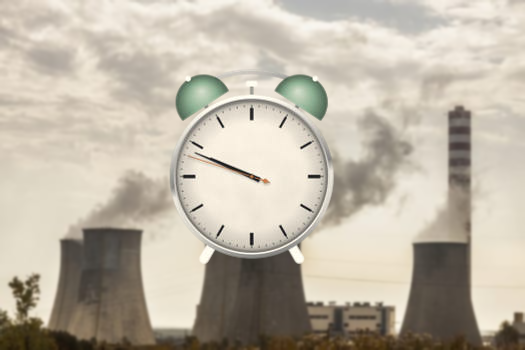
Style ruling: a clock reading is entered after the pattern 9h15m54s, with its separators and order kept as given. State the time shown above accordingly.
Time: 9h48m48s
